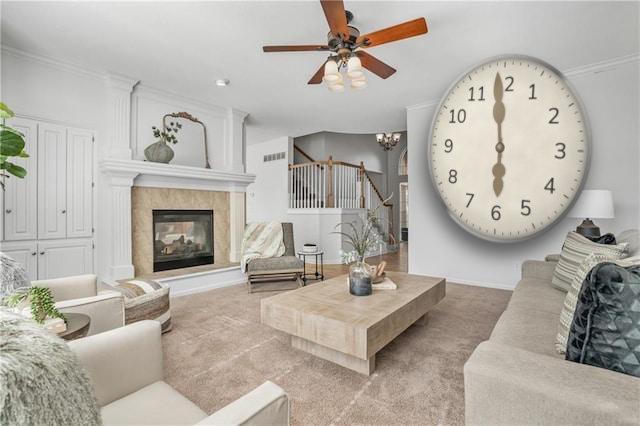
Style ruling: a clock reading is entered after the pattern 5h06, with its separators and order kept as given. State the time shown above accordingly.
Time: 5h59
